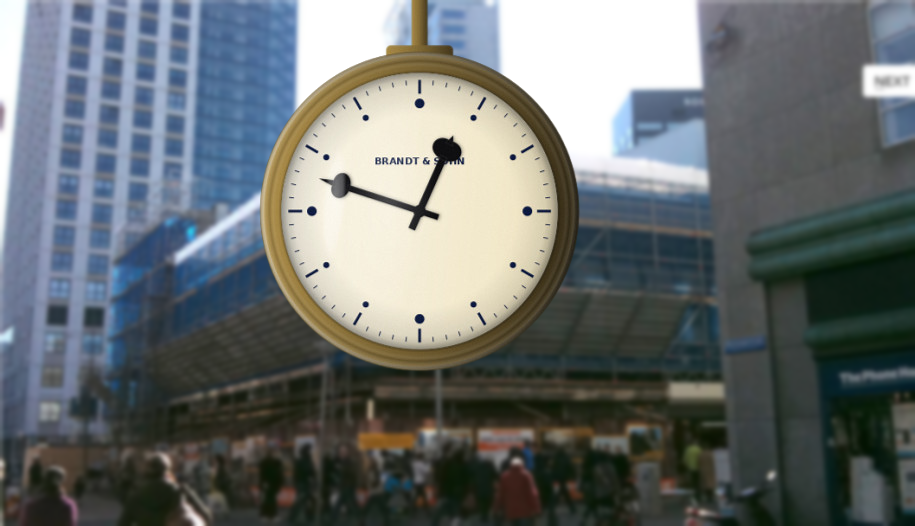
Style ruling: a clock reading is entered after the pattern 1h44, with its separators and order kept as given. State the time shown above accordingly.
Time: 12h48
